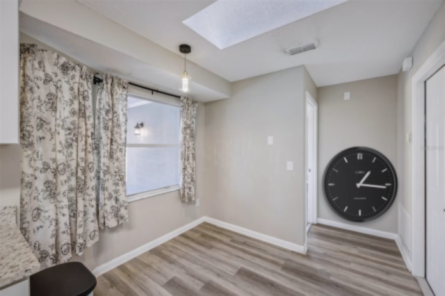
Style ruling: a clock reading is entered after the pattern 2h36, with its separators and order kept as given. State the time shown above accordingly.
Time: 1h16
